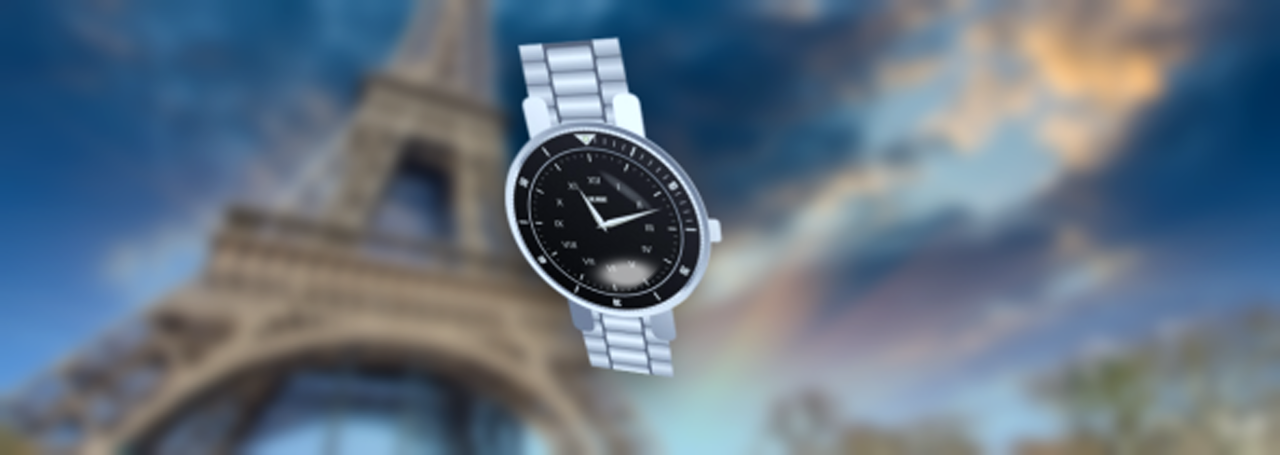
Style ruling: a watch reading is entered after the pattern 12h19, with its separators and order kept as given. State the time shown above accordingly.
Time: 11h12
